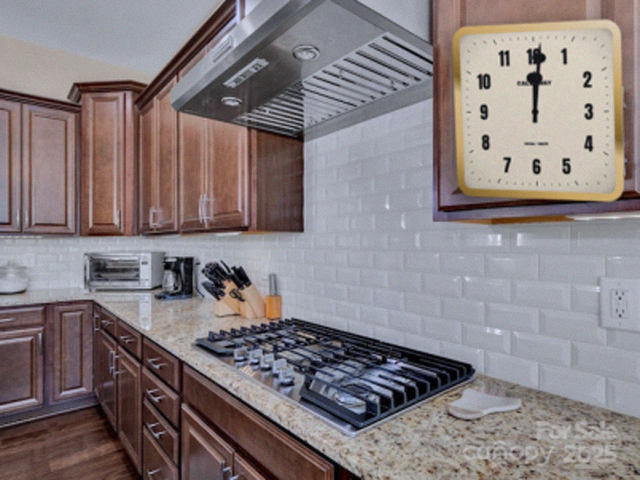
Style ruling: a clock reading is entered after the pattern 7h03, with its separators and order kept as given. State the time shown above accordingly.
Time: 12h01
